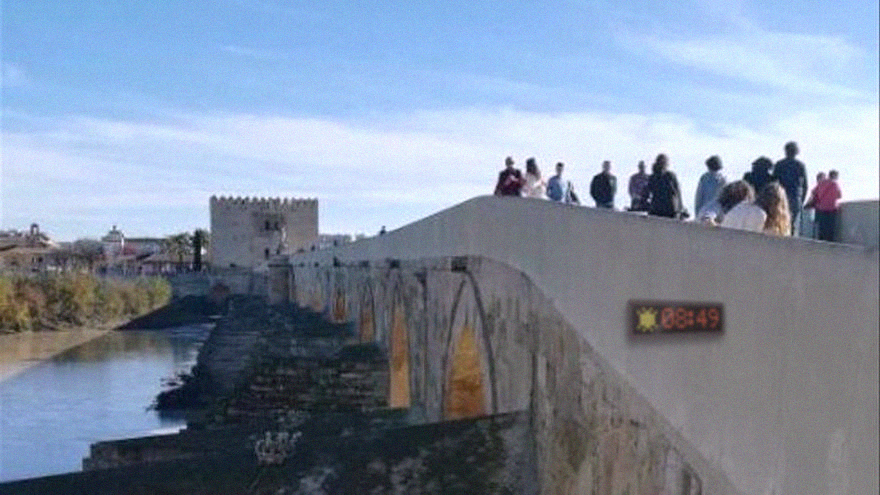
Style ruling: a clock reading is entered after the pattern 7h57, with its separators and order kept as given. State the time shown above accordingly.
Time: 8h49
